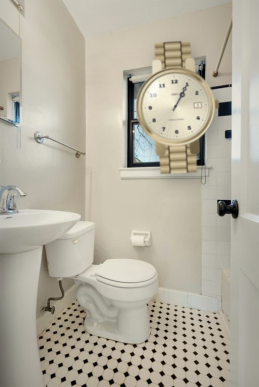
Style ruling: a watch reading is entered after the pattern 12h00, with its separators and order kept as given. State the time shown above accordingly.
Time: 1h05
